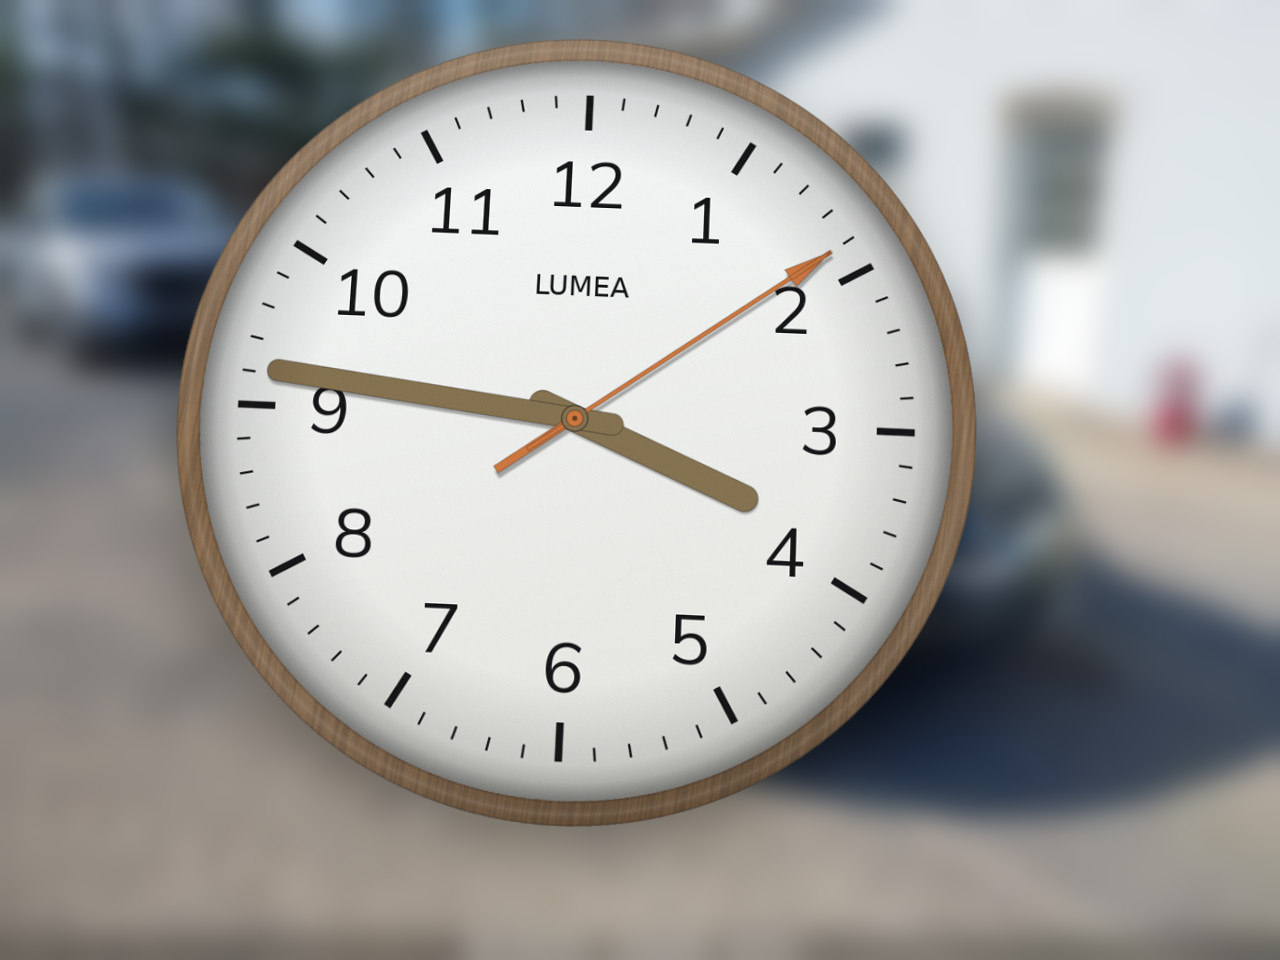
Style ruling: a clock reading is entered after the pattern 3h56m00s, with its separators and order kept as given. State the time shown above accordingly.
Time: 3h46m09s
